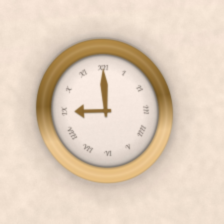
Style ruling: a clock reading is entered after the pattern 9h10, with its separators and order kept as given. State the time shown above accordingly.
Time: 9h00
